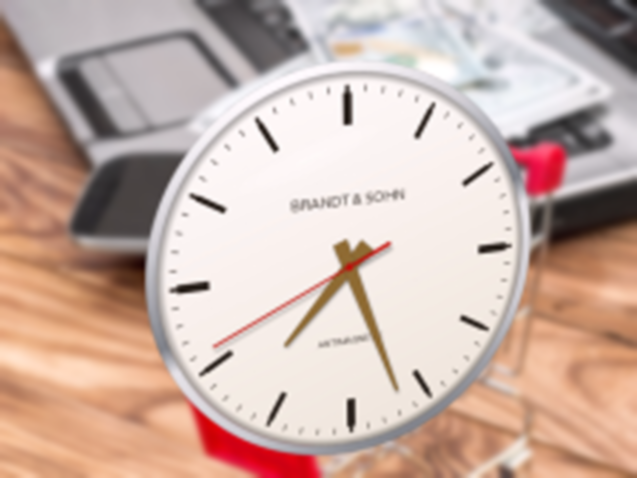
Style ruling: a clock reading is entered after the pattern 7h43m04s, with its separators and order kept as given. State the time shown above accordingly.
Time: 7h26m41s
